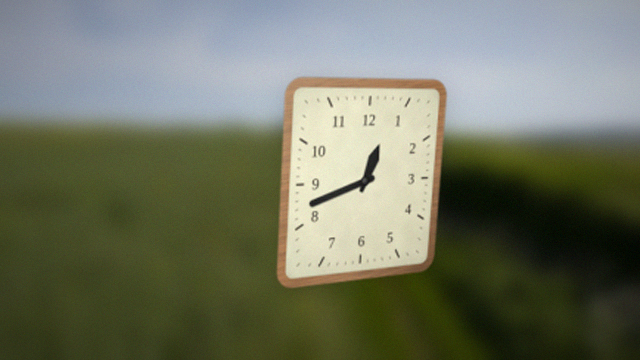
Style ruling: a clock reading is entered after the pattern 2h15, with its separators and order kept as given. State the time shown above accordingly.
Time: 12h42
